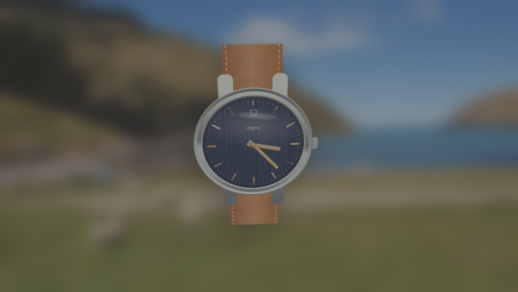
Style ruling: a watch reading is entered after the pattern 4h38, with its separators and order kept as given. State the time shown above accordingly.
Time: 3h23
